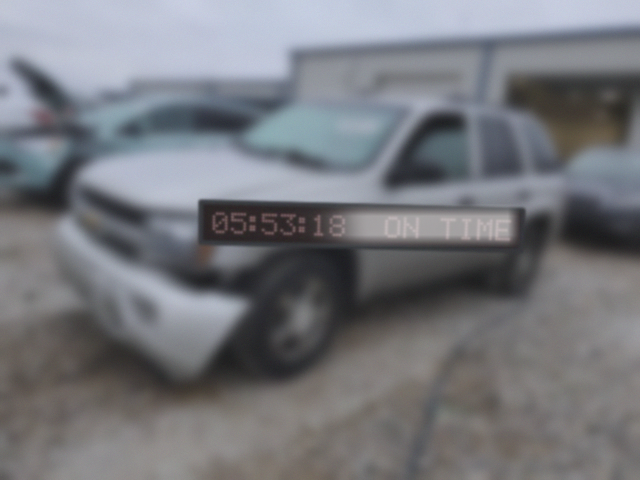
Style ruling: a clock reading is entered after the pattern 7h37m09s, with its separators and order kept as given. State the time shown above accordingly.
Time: 5h53m18s
